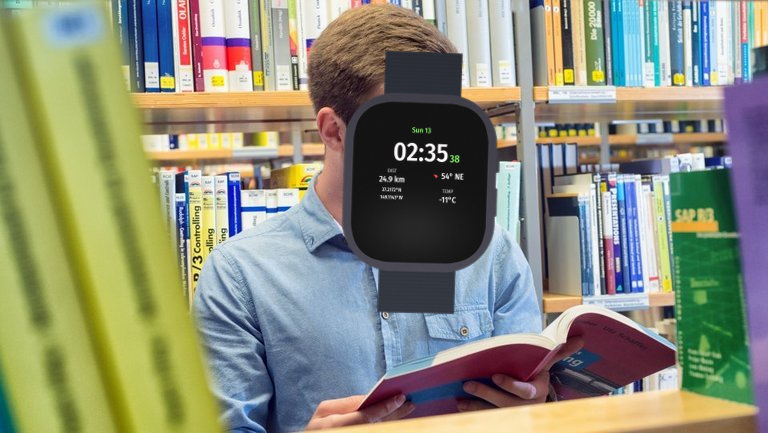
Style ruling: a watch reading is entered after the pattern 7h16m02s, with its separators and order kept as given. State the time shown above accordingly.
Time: 2h35m38s
